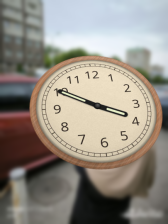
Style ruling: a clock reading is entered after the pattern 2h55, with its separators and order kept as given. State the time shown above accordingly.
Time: 3h50
